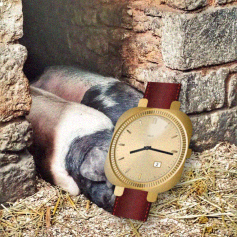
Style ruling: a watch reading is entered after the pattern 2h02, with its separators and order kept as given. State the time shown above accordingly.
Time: 8h16
